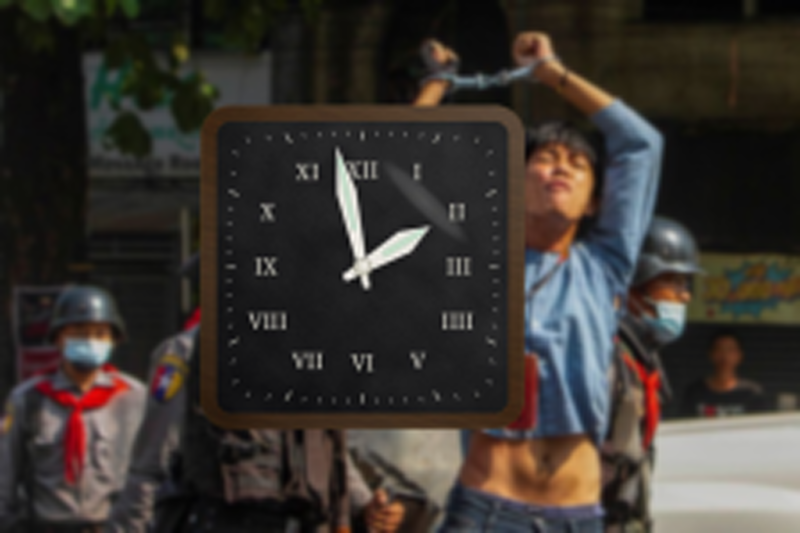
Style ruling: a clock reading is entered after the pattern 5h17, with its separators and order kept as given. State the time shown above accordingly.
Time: 1h58
